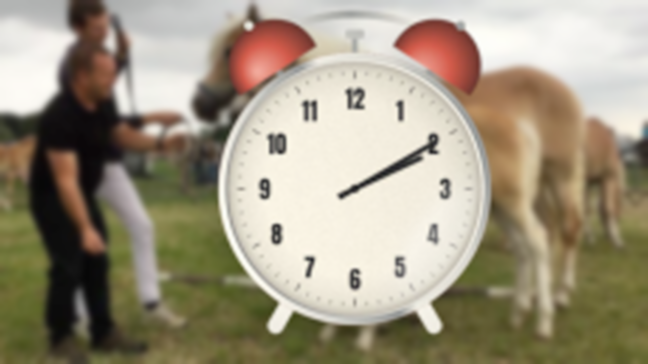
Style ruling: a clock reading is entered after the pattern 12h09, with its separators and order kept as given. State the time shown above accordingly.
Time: 2h10
